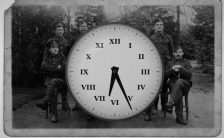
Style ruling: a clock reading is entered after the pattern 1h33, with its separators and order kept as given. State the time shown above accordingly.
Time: 6h26
